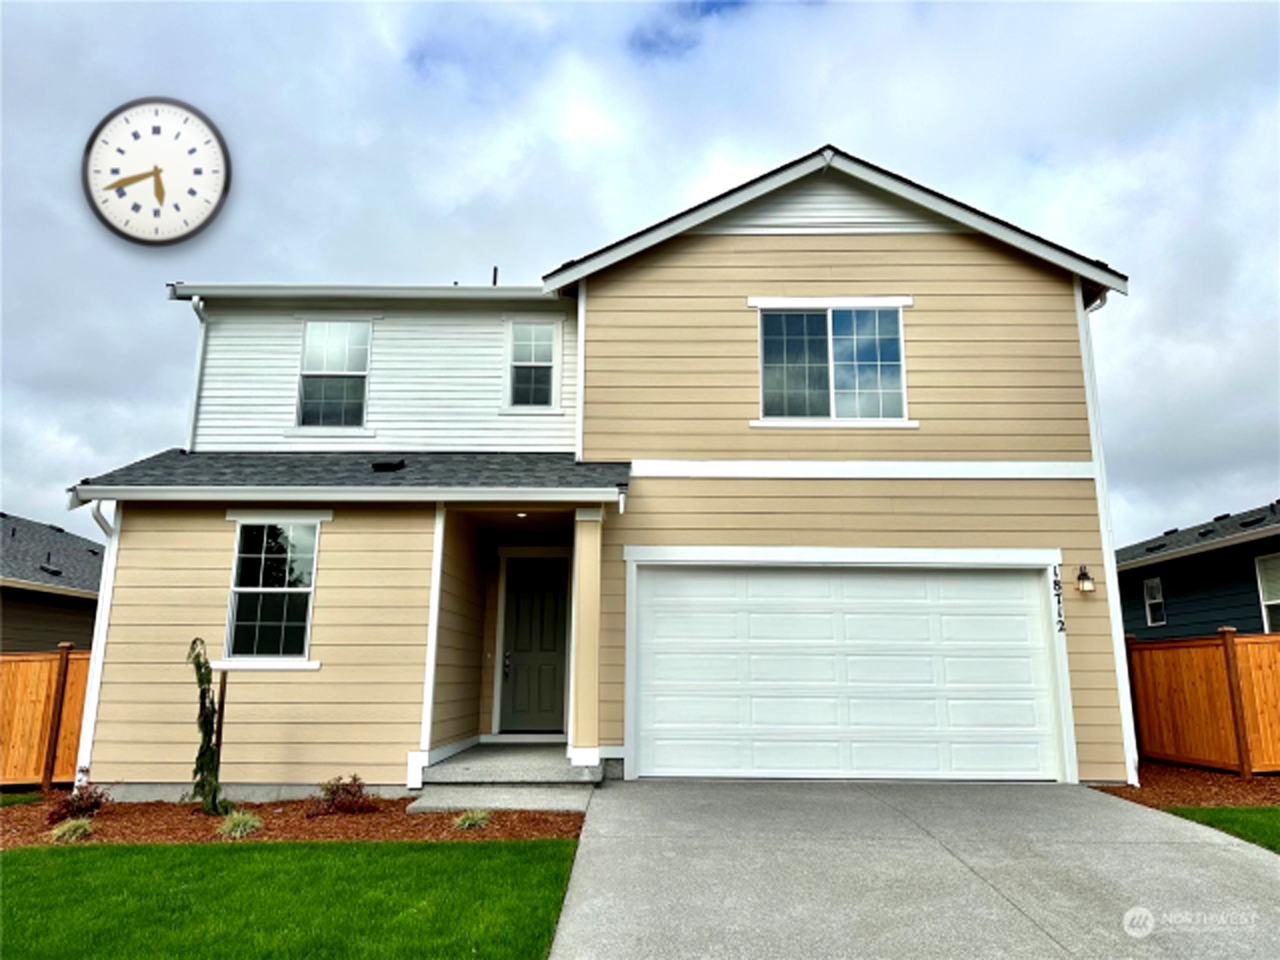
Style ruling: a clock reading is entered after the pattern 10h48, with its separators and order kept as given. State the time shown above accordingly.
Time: 5h42
